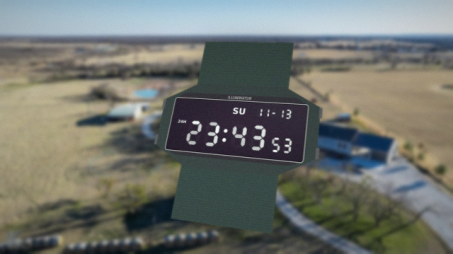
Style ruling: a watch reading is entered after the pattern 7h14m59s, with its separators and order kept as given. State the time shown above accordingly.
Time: 23h43m53s
